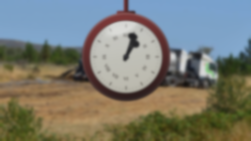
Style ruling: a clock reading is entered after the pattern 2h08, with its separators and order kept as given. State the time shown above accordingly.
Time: 1h03
